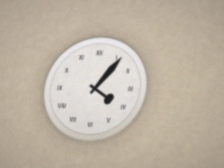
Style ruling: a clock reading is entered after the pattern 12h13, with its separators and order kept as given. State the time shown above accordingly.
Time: 4h06
